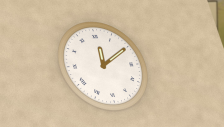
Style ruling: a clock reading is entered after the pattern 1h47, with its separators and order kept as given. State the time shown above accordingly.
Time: 12h10
